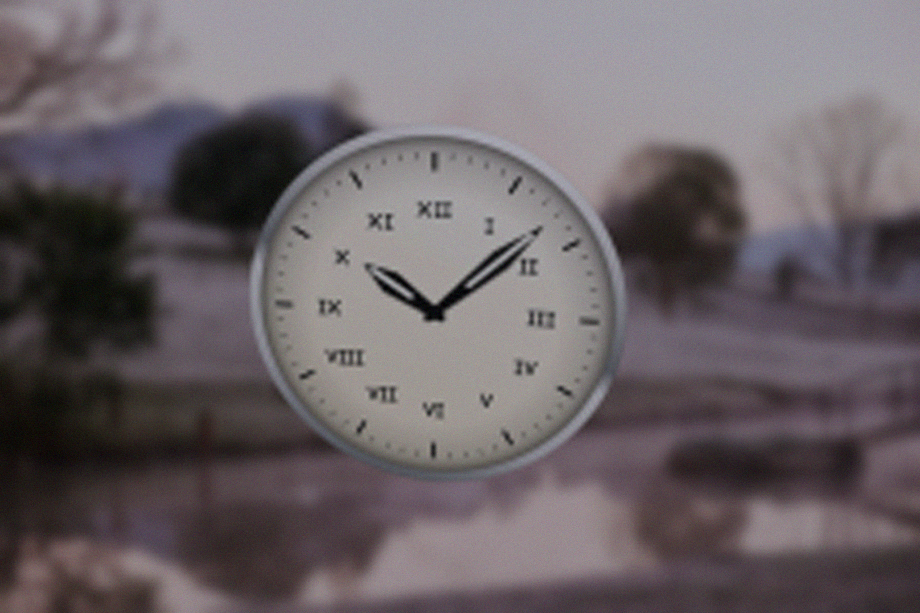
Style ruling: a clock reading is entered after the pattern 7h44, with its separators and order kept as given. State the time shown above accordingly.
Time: 10h08
